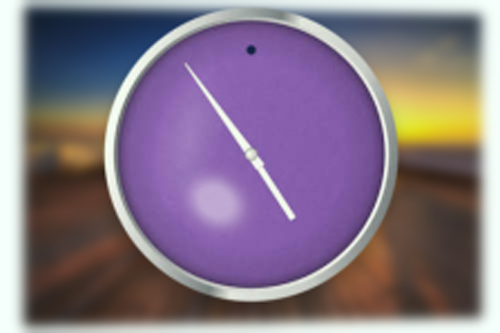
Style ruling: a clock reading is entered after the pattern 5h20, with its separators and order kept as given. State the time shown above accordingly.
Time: 4h54
